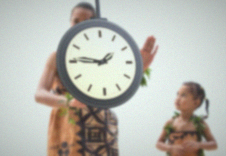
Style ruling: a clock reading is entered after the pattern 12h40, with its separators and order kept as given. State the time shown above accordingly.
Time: 1h46
